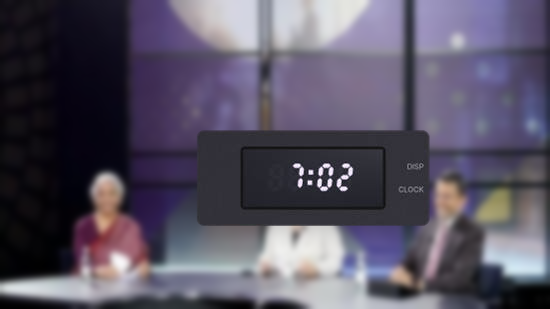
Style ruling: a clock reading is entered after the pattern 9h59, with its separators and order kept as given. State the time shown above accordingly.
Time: 7h02
